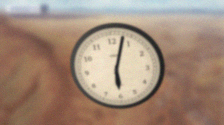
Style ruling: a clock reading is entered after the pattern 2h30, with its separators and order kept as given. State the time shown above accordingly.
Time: 6h03
